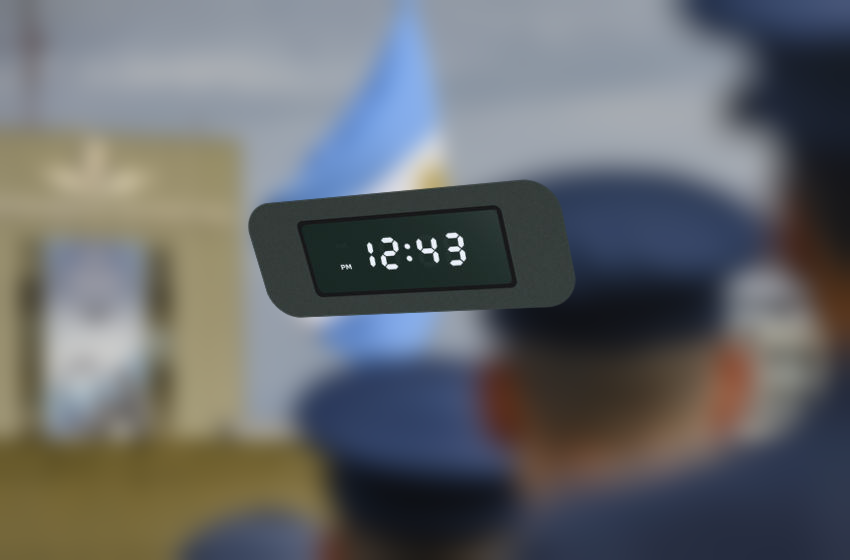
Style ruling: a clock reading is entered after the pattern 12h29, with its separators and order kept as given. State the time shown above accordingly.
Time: 12h43
